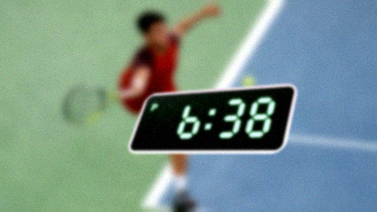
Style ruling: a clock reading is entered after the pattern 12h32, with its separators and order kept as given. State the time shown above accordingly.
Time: 6h38
